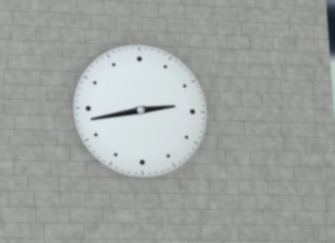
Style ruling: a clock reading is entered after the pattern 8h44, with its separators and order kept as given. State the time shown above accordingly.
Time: 2h43
